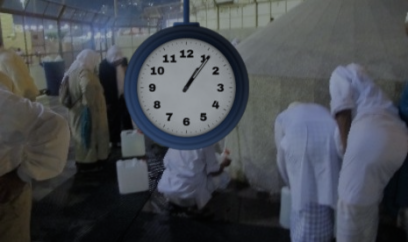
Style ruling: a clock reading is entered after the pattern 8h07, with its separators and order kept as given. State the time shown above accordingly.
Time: 1h06
